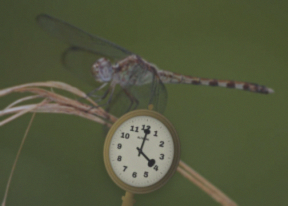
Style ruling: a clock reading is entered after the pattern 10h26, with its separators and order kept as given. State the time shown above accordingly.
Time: 4h01
